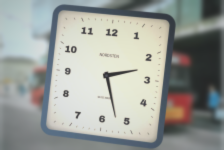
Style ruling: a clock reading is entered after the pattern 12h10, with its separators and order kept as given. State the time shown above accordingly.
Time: 2h27
